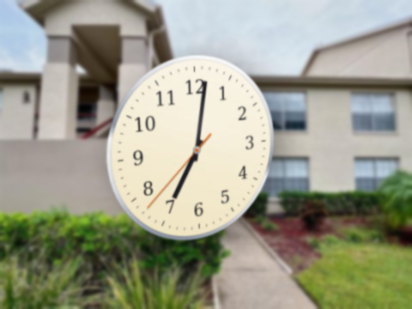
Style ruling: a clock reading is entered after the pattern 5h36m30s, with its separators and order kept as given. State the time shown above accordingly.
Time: 7h01m38s
